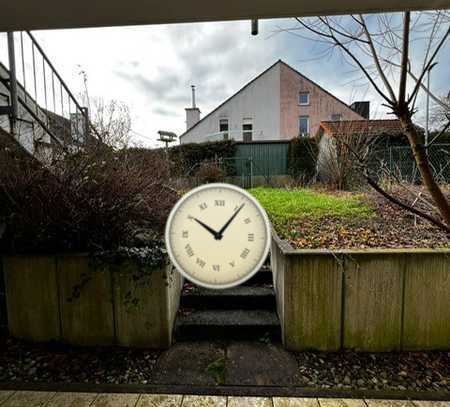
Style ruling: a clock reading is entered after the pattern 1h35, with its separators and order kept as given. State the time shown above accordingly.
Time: 10h06
